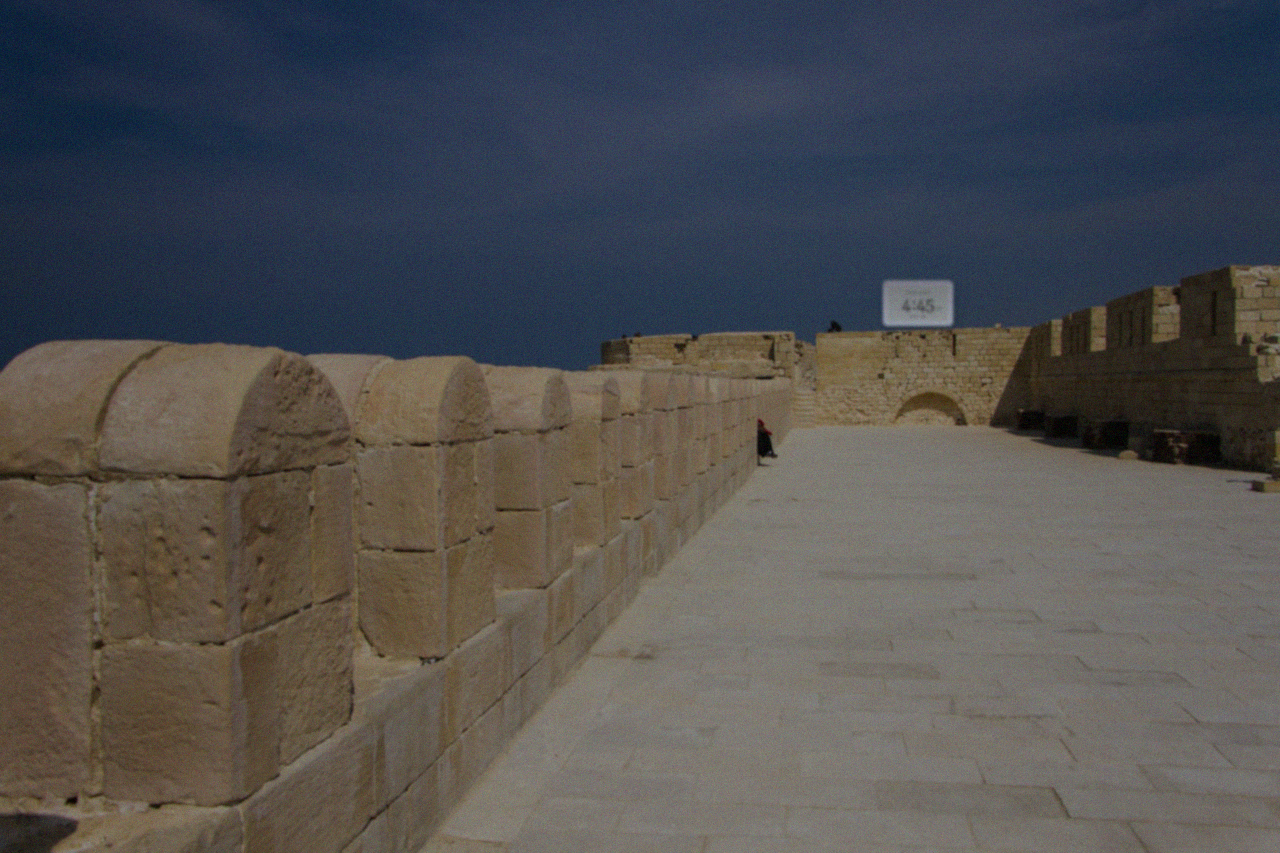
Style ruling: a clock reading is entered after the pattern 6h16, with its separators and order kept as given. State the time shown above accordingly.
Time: 4h45
